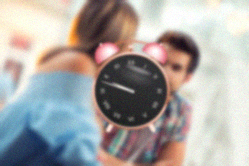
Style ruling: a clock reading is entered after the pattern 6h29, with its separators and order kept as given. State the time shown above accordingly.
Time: 9h48
